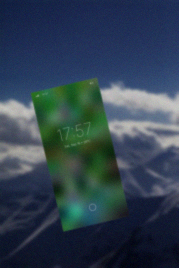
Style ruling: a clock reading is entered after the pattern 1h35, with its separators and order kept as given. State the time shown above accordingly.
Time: 17h57
